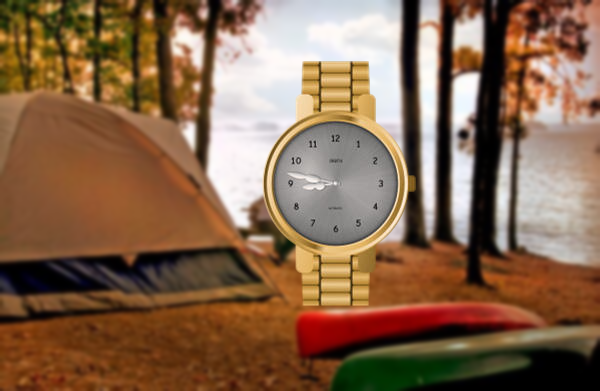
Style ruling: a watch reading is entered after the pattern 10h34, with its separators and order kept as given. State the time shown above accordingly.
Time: 8h47
